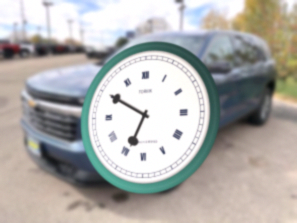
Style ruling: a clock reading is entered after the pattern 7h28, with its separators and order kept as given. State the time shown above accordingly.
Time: 6h50
